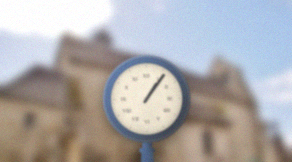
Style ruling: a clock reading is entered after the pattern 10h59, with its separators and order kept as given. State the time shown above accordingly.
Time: 1h06
